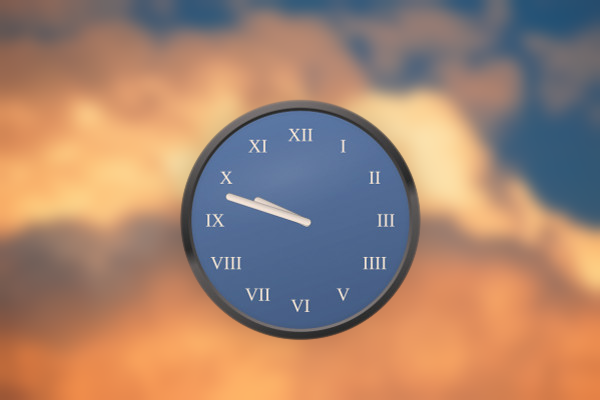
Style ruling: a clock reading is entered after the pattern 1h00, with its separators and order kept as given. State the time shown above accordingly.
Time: 9h48
